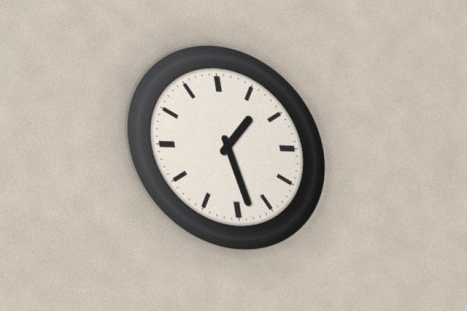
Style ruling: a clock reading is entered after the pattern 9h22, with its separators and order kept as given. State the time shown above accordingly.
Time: 1h28
